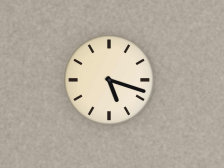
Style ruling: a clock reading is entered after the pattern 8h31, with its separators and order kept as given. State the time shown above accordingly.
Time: 5h18
